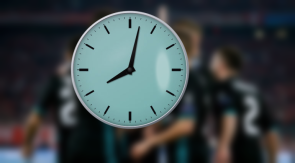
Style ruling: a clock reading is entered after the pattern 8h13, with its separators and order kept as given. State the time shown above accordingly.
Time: 8h02
